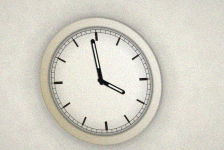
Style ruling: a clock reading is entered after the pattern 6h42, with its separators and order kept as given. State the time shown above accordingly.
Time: 3h59
